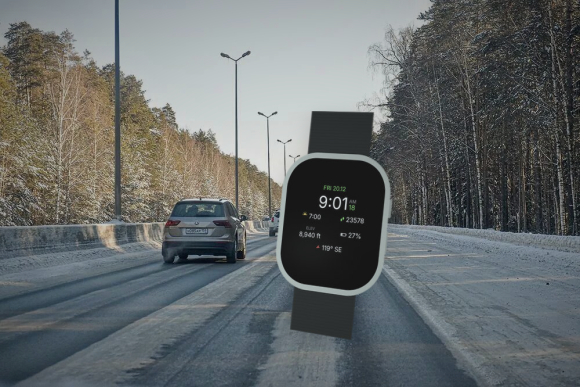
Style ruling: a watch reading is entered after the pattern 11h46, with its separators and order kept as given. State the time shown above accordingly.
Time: 9h01
